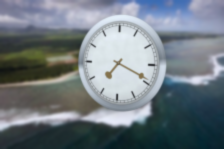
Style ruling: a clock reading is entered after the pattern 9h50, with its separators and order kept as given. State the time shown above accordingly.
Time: 7h19
